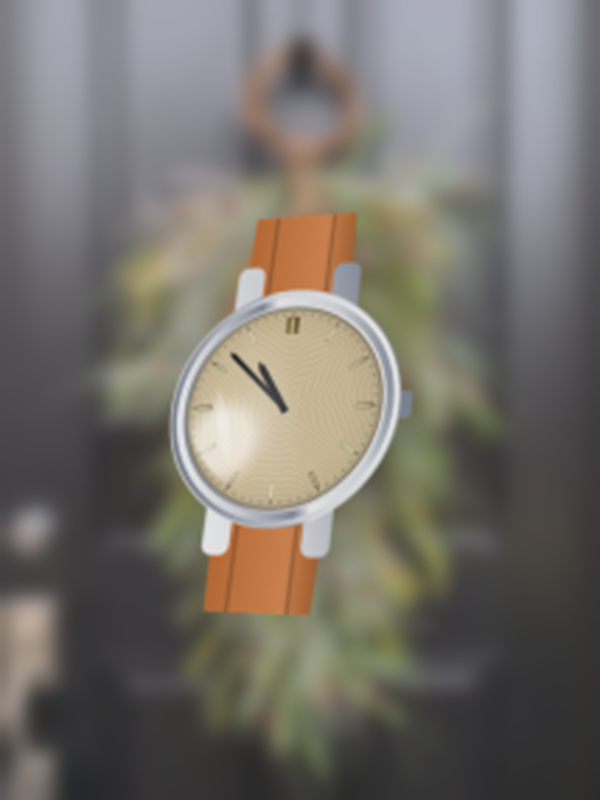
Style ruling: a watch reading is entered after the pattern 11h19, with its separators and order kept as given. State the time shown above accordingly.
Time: 10h52
